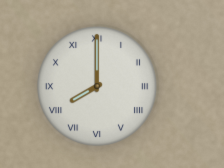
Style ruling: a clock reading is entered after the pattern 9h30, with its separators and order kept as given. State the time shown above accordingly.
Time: 8h00
